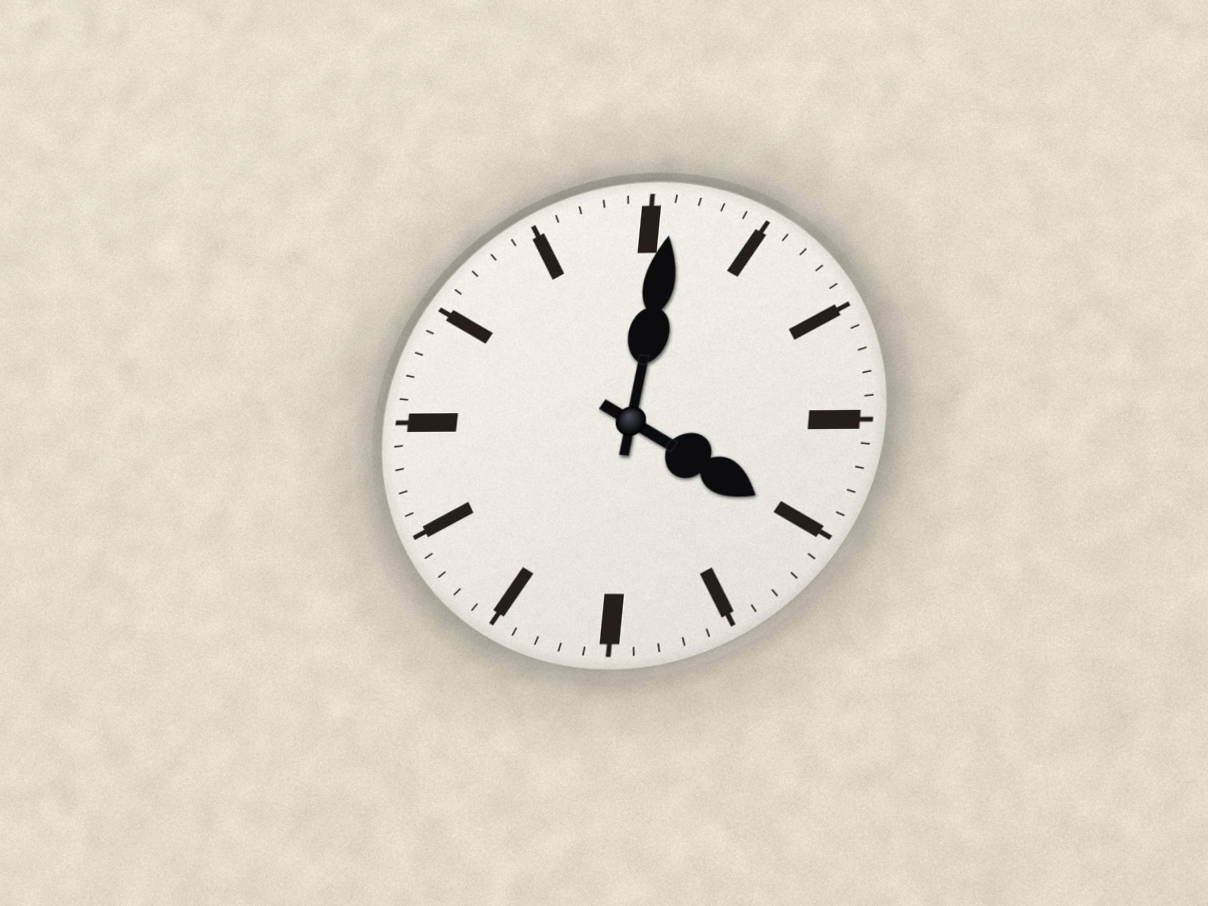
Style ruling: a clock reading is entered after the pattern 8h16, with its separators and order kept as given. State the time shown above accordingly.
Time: 4h01
